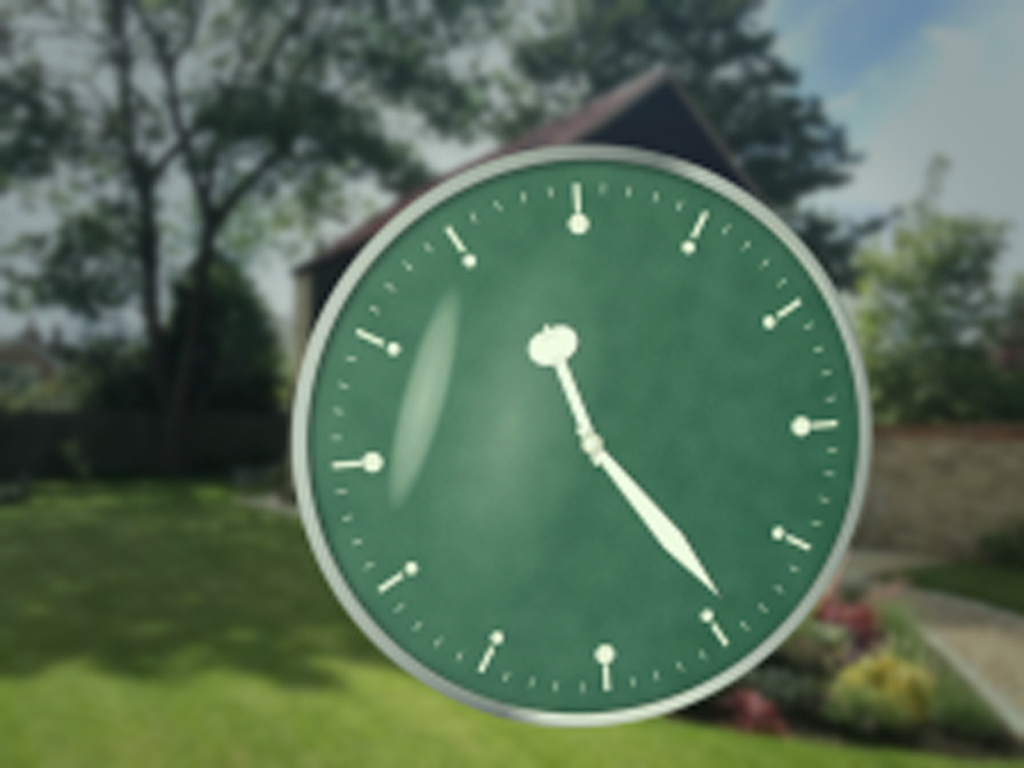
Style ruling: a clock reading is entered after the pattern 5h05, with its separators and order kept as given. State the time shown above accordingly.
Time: 11h24
